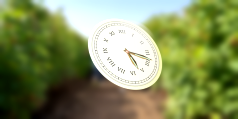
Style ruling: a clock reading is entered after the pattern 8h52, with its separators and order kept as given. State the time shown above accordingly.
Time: 5h18
